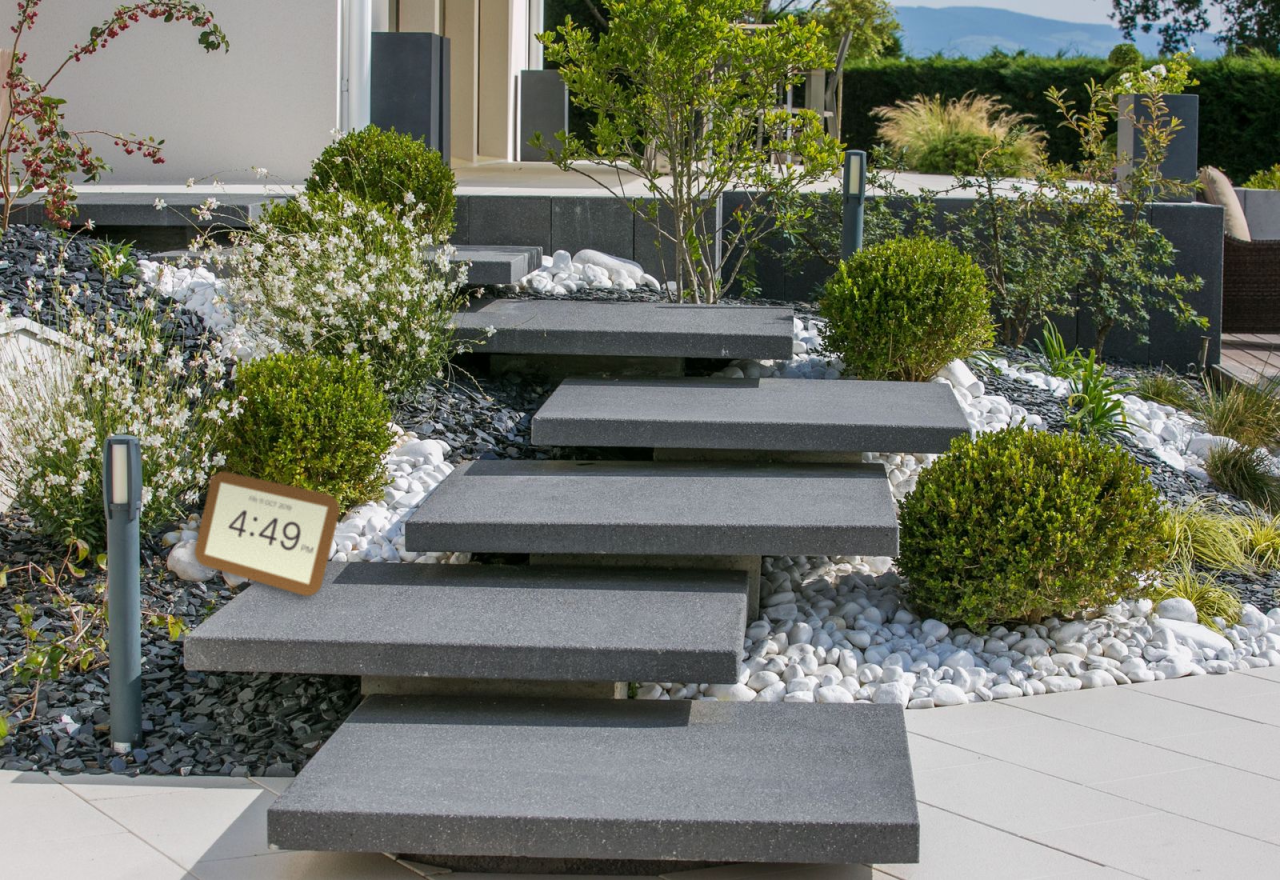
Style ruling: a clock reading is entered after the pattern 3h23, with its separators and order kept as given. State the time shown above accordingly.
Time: 4h49
